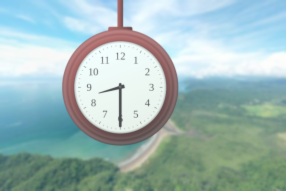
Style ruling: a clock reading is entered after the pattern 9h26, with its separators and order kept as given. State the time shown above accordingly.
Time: 8h30
